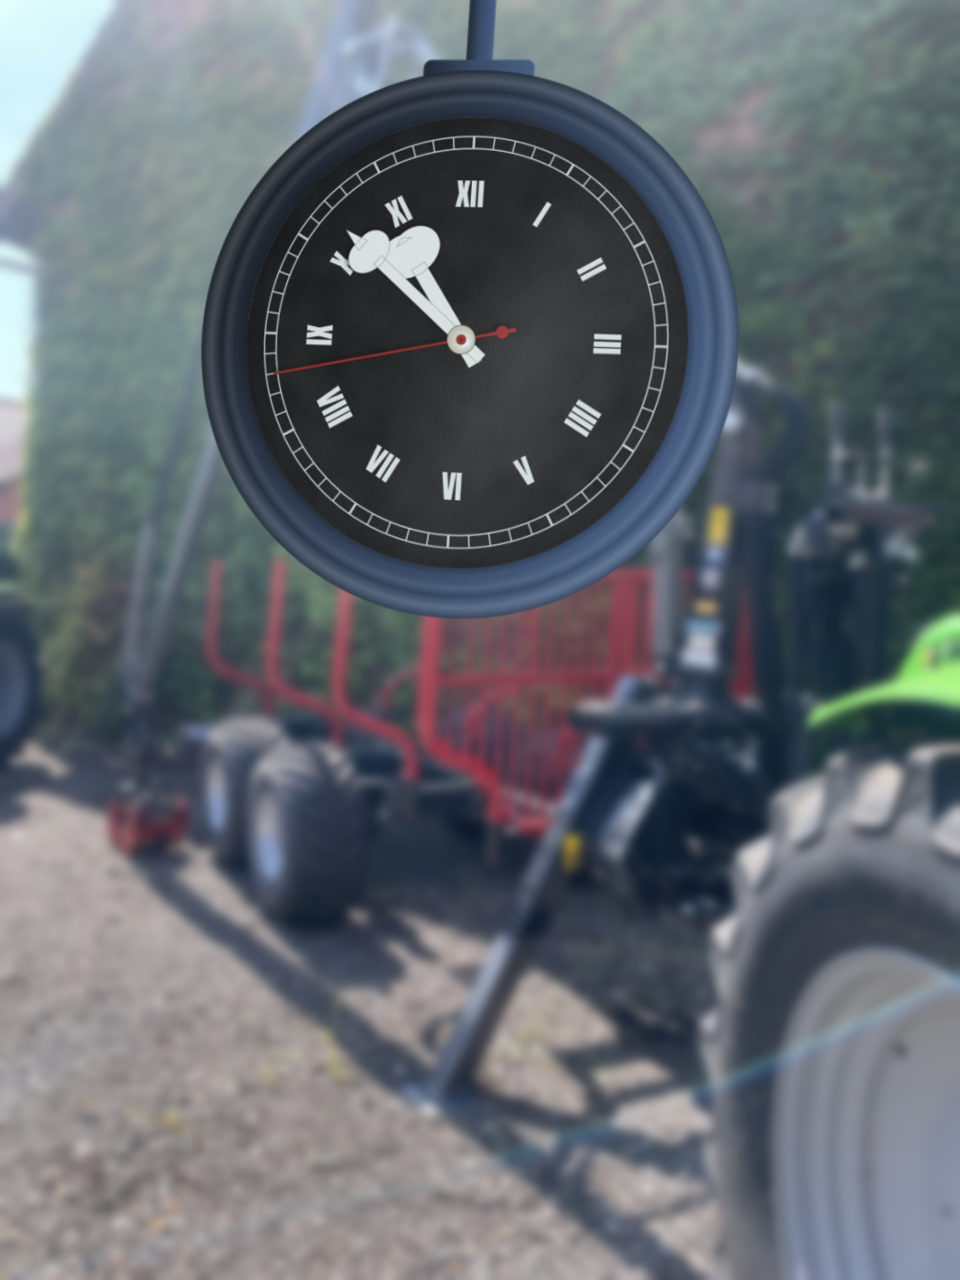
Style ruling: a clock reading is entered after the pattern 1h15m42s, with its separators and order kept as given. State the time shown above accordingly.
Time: 10h51m43s
